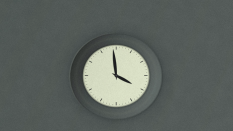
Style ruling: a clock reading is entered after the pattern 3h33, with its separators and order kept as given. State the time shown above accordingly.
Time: 3h59
